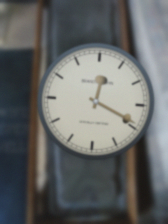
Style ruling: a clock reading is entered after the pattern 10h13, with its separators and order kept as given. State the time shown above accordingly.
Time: 12h19
